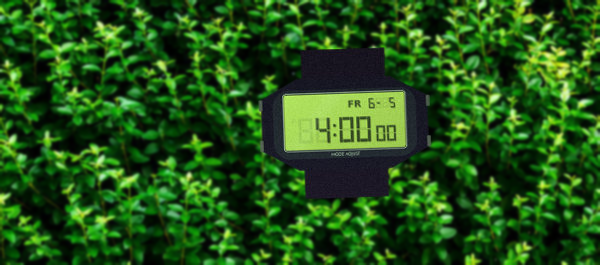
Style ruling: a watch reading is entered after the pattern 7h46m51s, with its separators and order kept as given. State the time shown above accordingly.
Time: 4h00m00s
